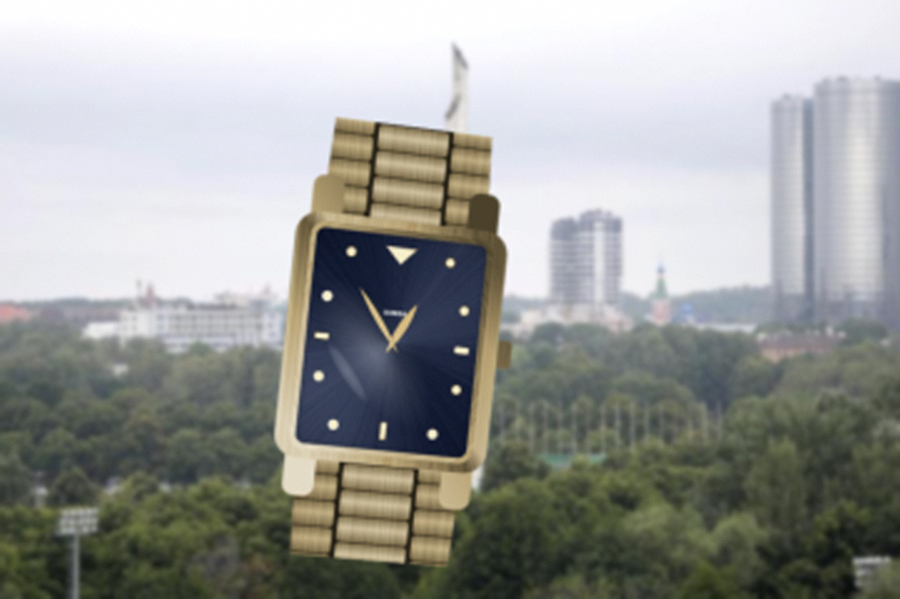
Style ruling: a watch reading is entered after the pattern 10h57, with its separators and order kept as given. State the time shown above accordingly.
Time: 12h54
